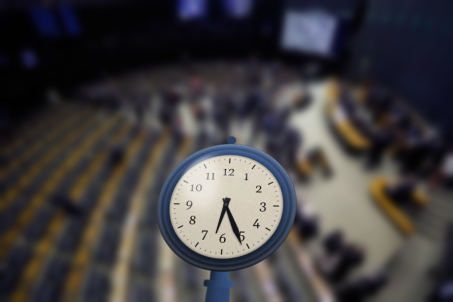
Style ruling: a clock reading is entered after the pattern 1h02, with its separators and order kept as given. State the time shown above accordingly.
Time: 6h26
